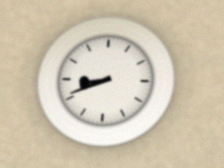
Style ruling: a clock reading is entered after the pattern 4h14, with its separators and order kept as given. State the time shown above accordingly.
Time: 8h41
